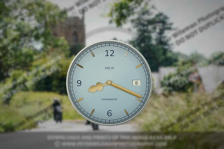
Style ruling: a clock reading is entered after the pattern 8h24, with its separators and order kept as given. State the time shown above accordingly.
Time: 8h19
